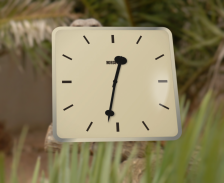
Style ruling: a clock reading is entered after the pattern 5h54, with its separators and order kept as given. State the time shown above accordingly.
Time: 12h32
